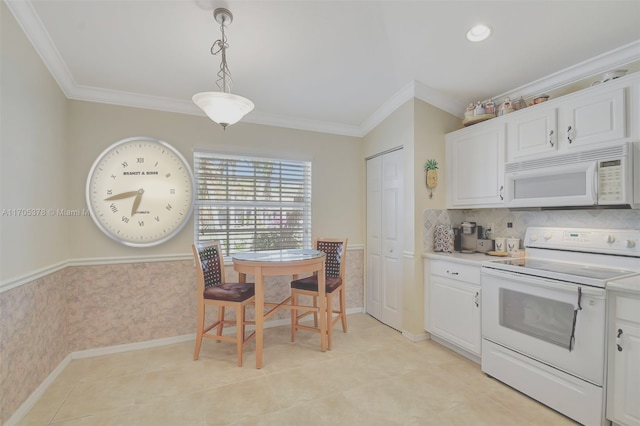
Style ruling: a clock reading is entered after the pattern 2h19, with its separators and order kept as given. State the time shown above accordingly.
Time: 6h43
